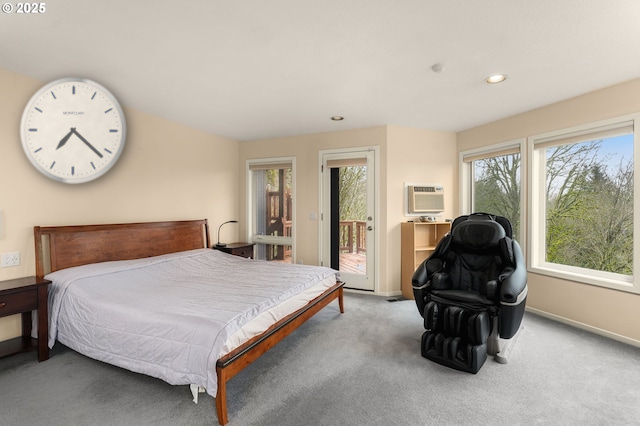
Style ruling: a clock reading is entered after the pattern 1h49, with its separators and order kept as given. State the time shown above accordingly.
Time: 7h22
